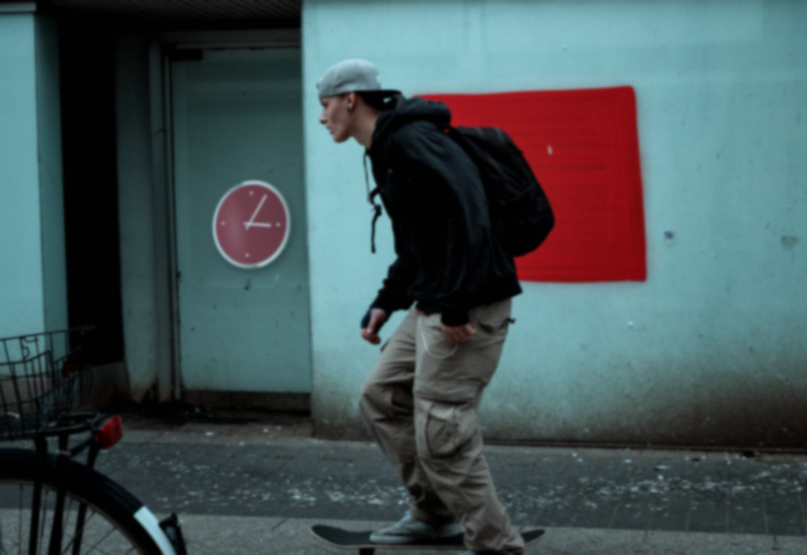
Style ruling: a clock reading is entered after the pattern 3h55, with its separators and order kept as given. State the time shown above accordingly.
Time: 3h05
